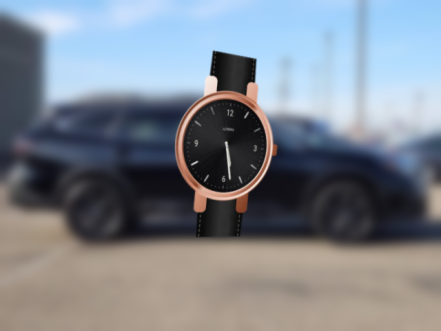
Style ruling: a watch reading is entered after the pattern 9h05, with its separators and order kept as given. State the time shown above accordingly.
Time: 5h28
